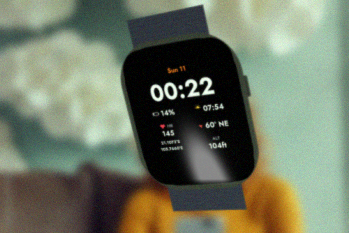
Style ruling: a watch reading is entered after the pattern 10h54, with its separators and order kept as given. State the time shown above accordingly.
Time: 0h22
